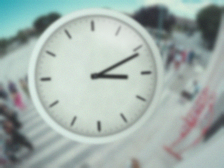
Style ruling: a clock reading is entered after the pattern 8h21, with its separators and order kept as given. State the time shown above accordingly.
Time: 3h11
